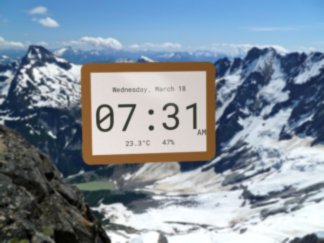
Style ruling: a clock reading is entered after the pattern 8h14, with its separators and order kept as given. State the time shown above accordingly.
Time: 7h31
